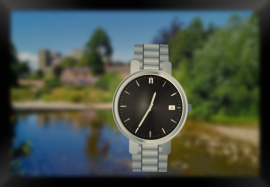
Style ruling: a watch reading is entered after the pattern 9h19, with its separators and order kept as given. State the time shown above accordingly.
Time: 12h35
